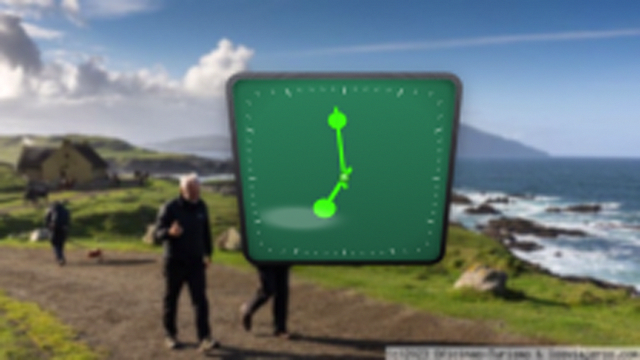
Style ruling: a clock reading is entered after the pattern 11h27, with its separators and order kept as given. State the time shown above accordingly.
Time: 6h59
